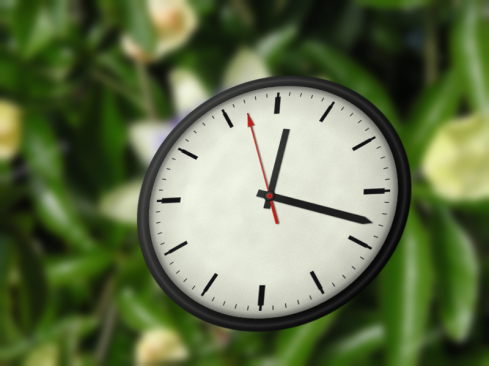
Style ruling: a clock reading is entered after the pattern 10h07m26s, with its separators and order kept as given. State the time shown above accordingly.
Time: 12h17m57s
